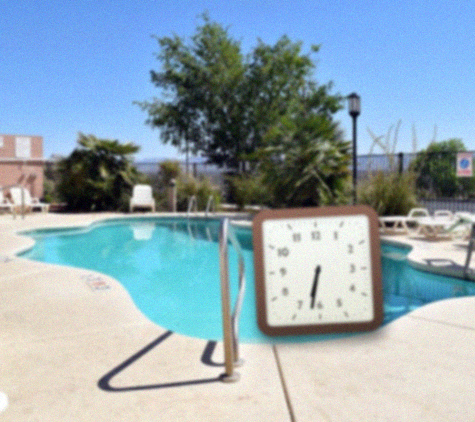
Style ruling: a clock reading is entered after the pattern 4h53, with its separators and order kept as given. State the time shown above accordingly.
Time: 6h32
